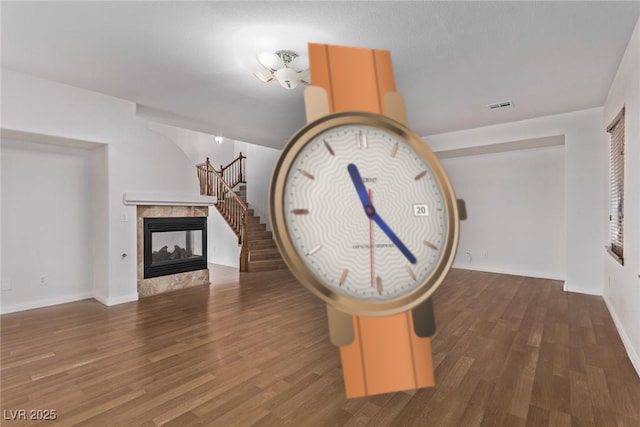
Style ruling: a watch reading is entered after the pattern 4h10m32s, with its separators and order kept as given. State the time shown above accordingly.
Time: 11h23m31s
